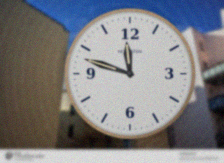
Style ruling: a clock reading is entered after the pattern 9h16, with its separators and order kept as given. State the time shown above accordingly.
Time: 11h48
